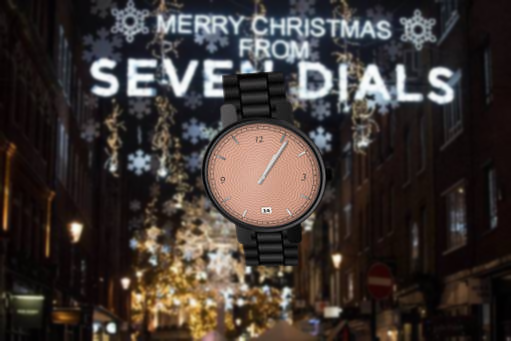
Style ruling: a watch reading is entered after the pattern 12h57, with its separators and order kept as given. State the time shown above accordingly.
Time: 1h06
